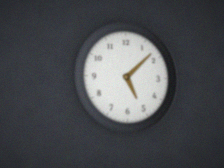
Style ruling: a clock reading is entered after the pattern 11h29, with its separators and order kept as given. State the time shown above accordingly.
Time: 5h08
